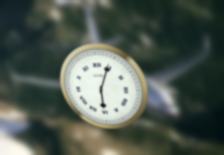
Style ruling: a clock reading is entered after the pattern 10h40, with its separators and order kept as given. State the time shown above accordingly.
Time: 6h04
